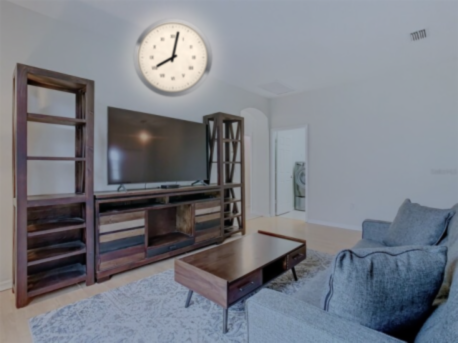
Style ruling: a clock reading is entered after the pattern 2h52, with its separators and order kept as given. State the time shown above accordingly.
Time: 8h02
